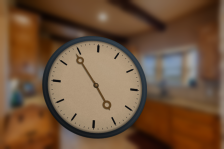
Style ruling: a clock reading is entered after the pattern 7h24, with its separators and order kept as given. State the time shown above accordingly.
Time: 4h54
